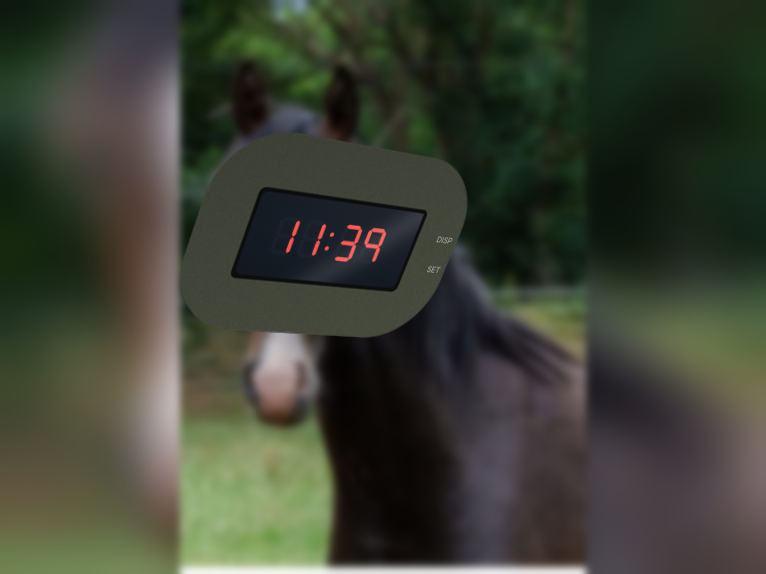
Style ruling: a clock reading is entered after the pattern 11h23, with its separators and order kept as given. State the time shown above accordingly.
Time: 11h39
